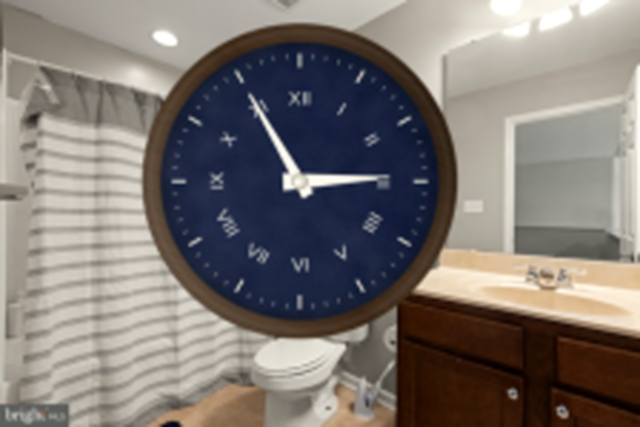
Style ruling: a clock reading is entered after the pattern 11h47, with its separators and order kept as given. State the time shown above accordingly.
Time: 2h55
